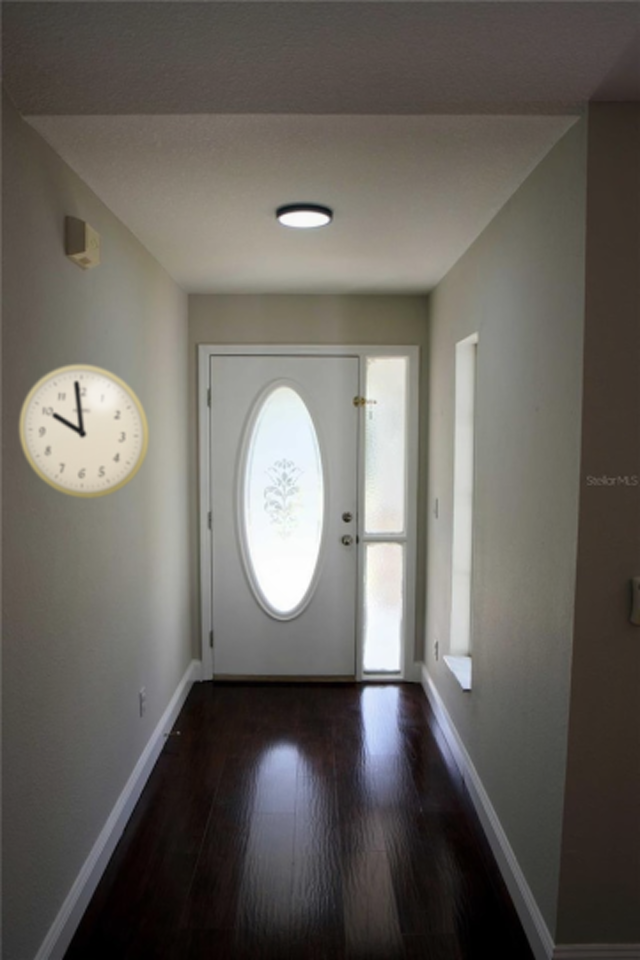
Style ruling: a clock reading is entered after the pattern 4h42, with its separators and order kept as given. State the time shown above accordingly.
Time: 9h59
